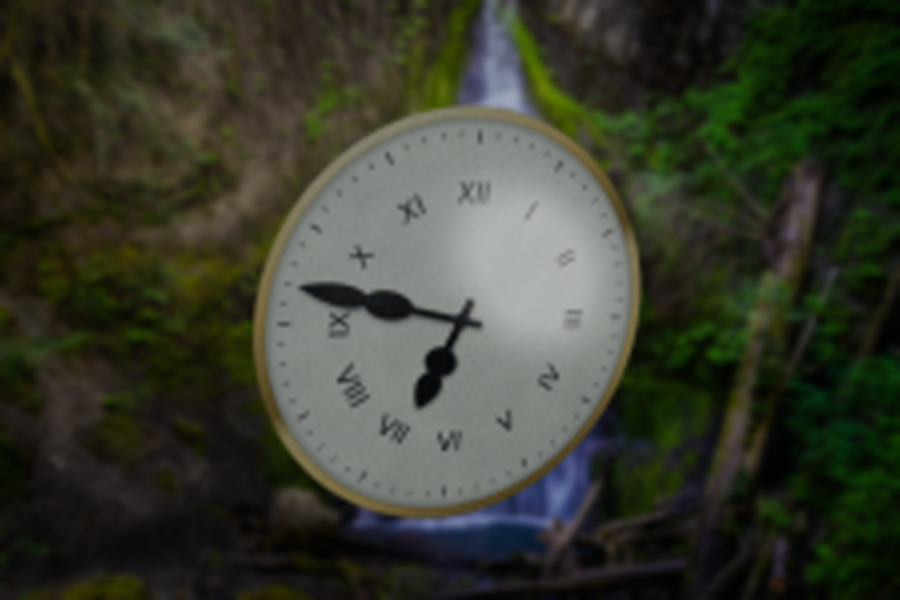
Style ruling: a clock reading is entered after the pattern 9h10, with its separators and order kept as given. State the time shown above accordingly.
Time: 6h47
